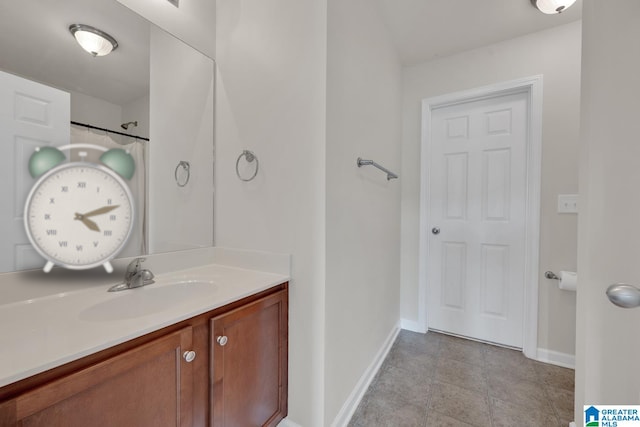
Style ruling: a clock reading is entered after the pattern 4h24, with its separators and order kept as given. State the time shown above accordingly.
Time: 4h12
